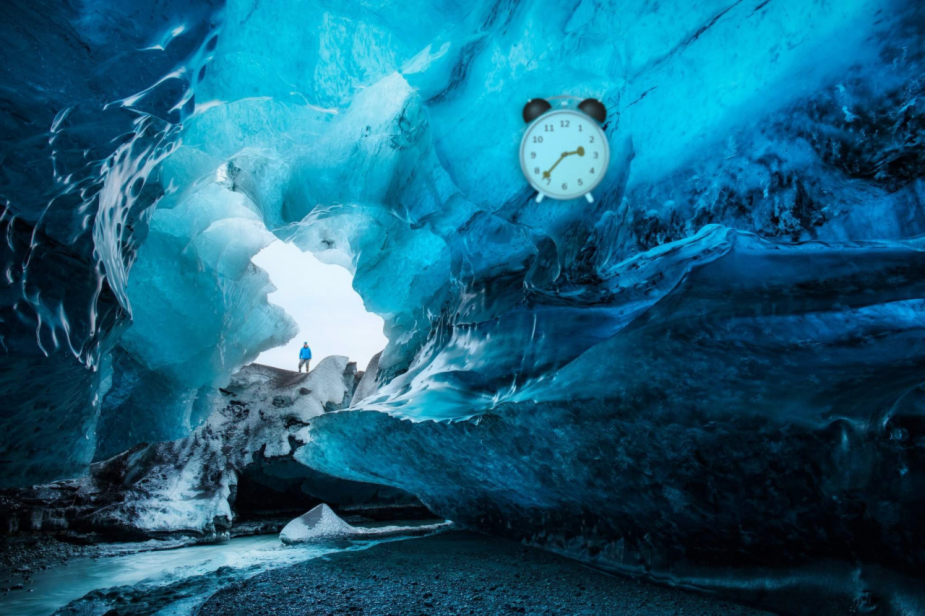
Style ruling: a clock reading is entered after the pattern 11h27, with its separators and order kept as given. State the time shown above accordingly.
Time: 2h37
